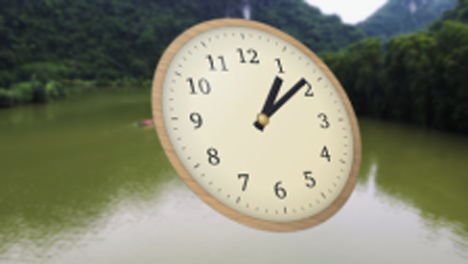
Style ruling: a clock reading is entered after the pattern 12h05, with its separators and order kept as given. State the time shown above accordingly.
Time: 1h09
